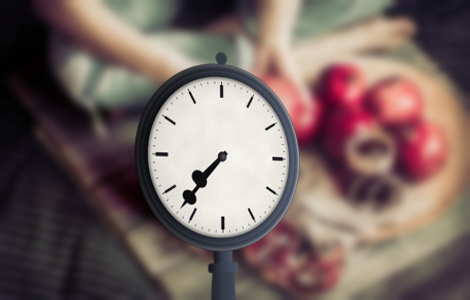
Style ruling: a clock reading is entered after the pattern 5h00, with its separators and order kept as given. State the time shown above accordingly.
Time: 7h37
